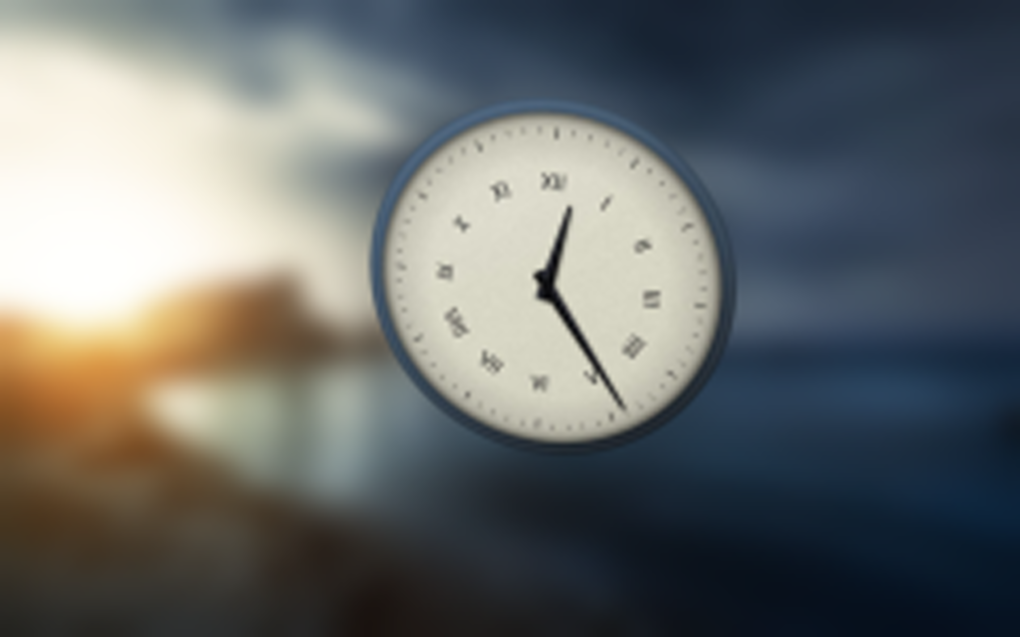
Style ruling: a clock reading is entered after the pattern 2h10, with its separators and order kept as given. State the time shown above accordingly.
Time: 12h24
